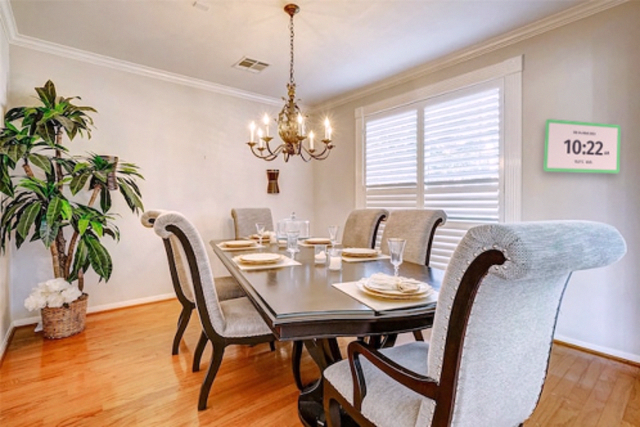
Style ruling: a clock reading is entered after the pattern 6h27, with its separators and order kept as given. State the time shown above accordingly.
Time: 10h22
